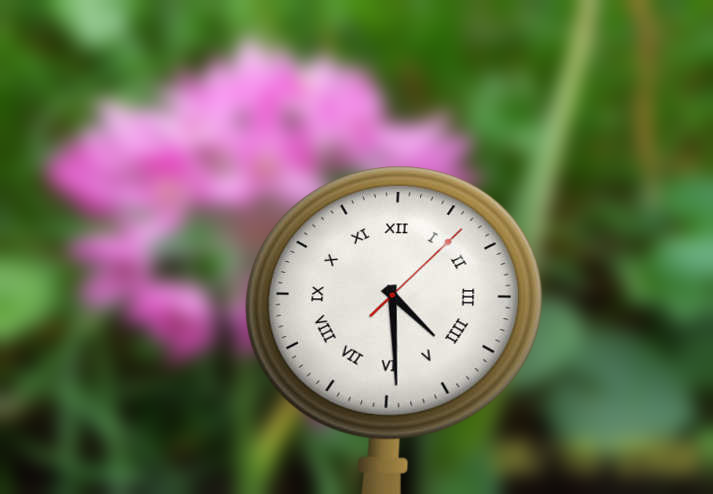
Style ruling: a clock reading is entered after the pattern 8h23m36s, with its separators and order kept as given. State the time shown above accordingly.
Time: 4h29m07s
